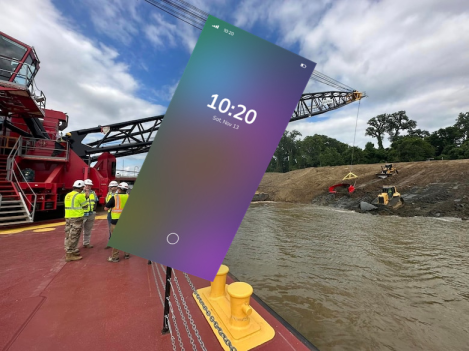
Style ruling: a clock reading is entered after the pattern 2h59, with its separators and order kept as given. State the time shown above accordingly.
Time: 10h20
